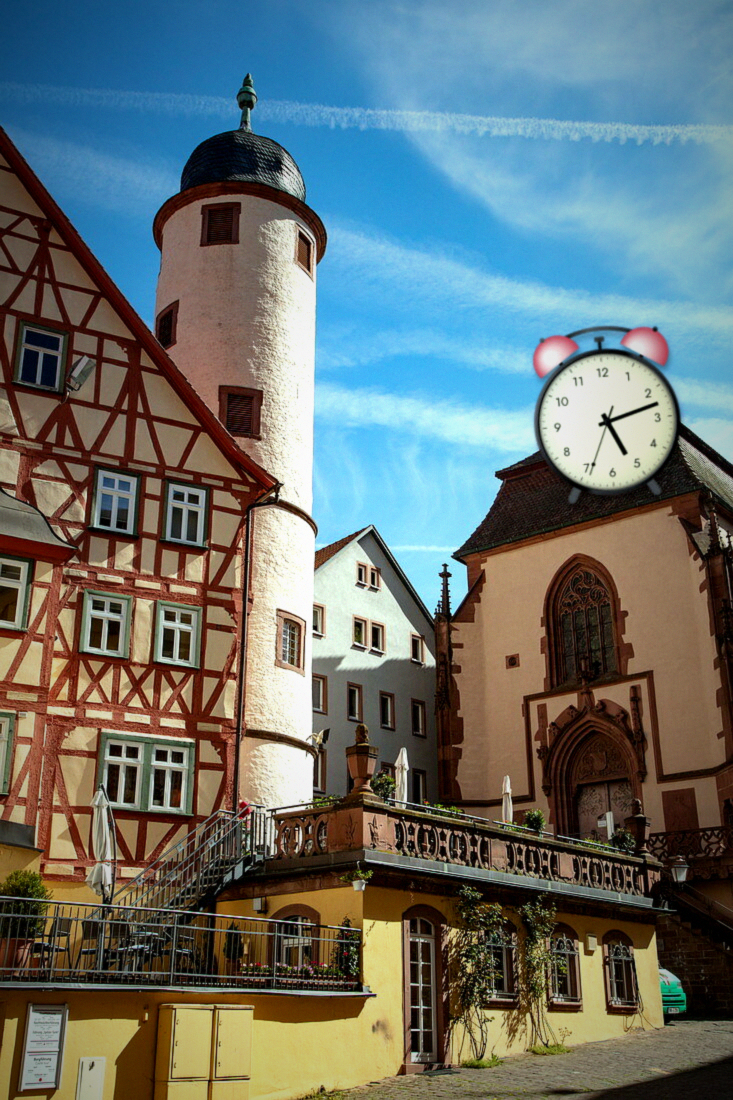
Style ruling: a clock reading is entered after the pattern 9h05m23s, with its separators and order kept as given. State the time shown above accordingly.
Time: 5h12m34s
